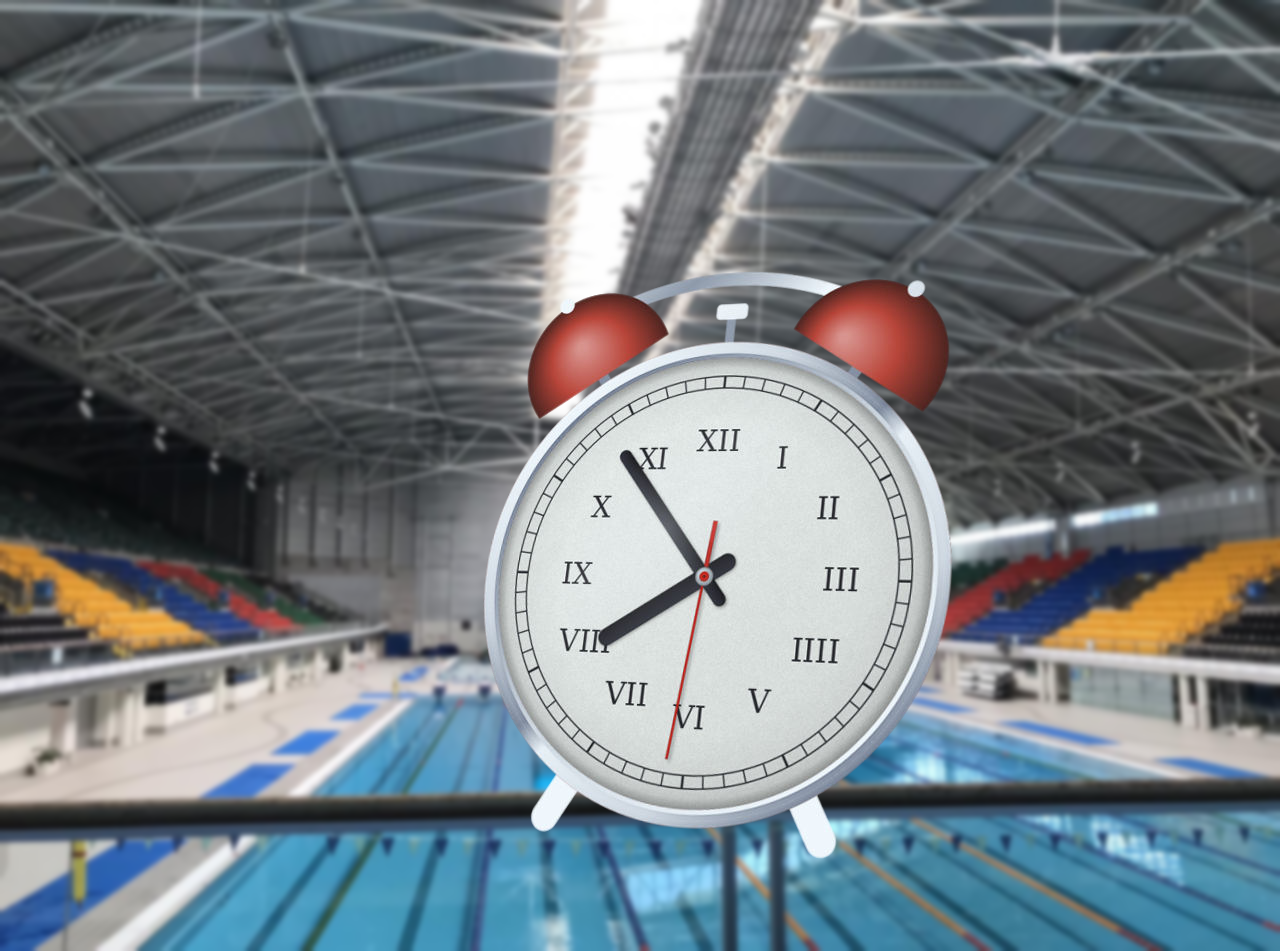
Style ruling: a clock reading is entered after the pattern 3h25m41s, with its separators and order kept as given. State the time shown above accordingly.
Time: 7h53m31s
